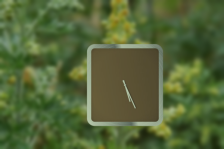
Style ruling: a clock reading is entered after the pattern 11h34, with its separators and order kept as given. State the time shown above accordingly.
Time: 5h26
